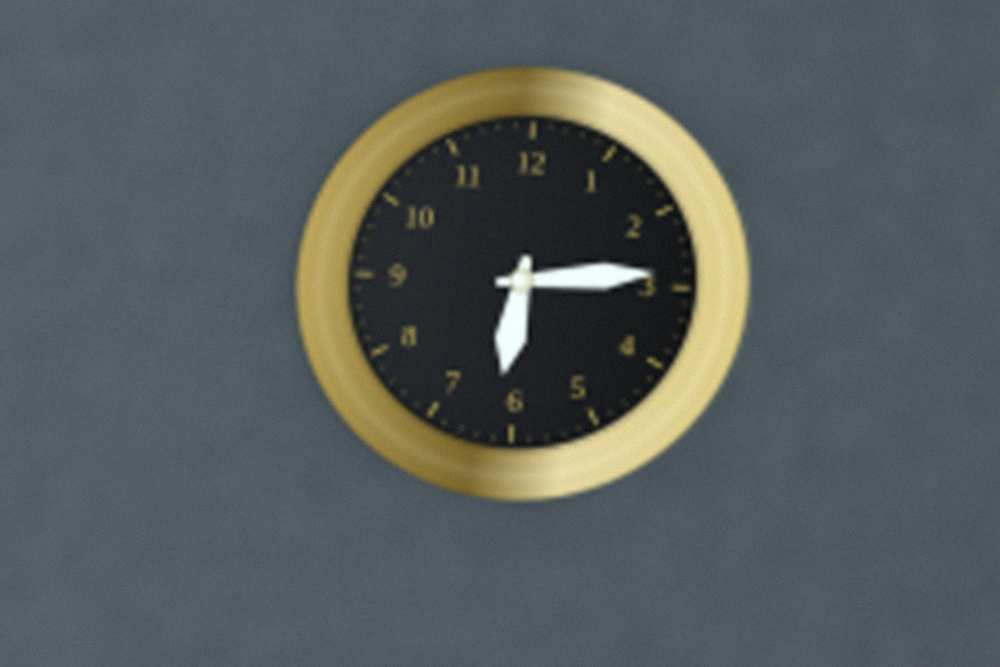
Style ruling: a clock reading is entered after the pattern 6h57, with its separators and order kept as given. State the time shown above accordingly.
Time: 6h14
